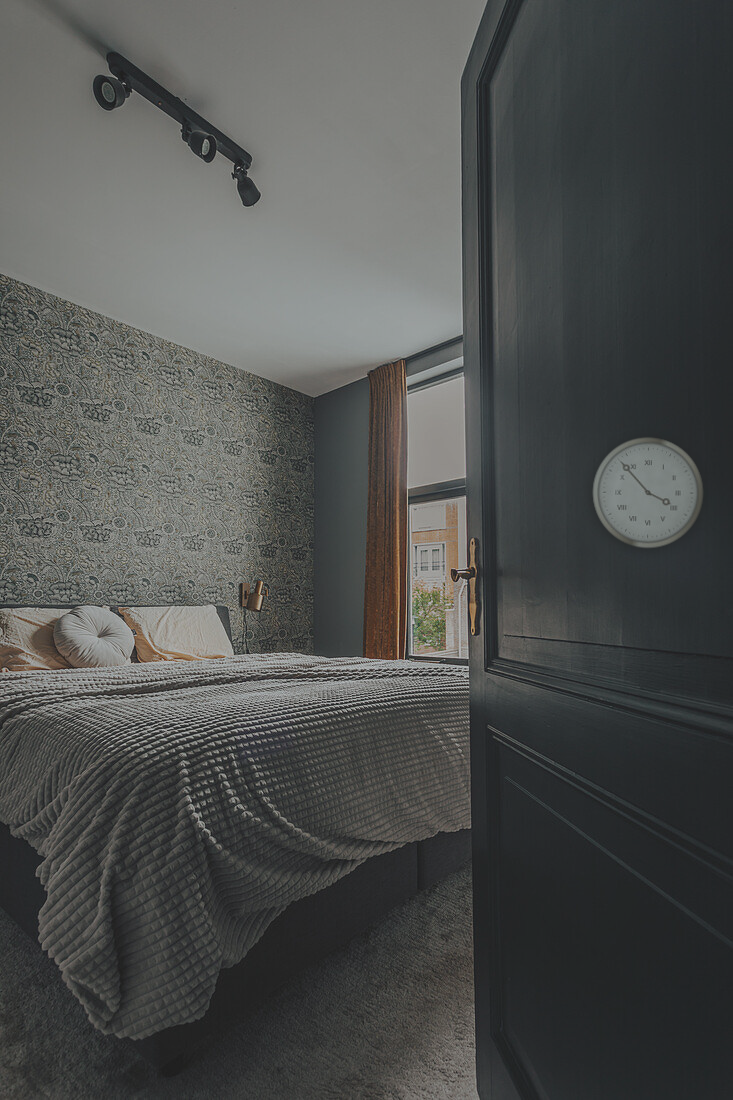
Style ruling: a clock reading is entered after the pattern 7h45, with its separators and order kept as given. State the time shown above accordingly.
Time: 3h53
